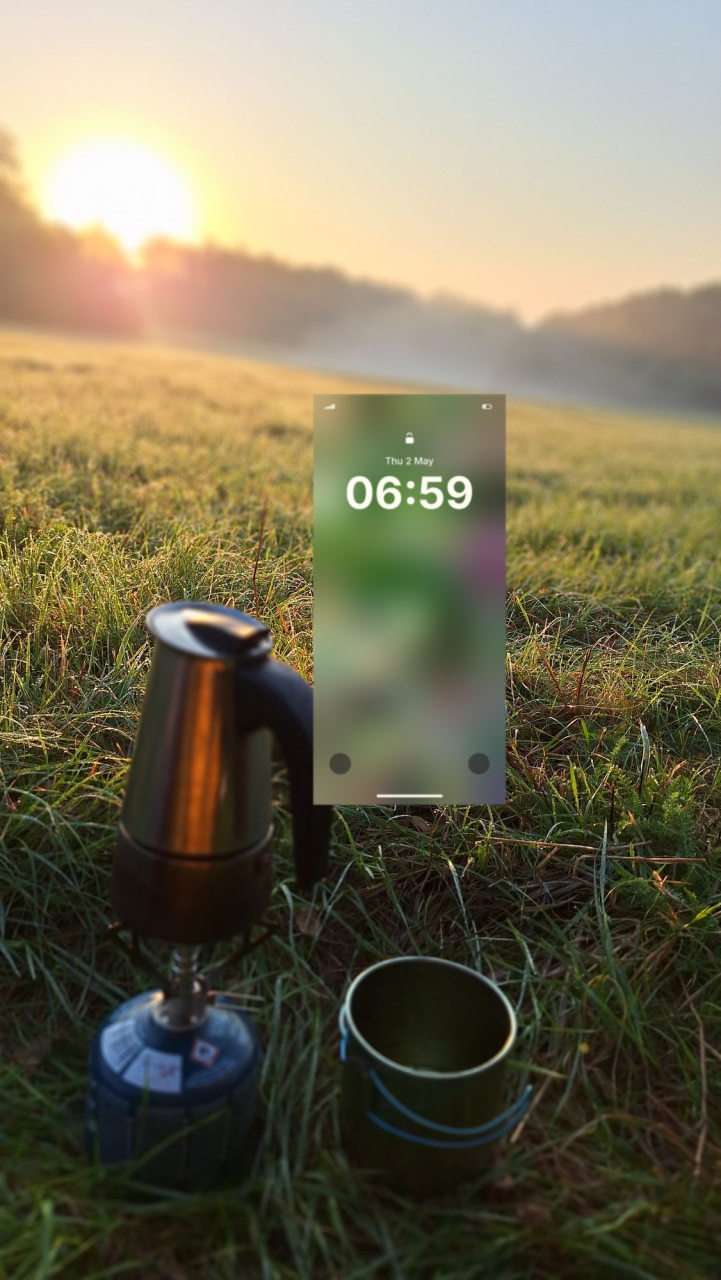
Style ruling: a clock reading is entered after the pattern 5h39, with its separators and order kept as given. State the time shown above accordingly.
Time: 6h59
